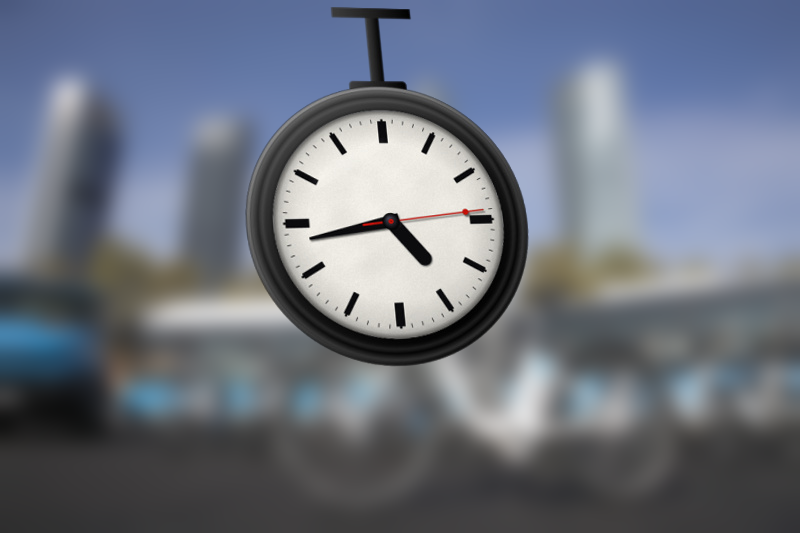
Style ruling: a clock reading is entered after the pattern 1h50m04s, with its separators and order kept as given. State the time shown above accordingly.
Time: 4h43m14s
